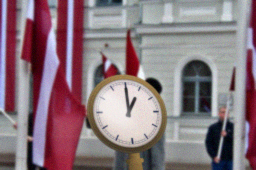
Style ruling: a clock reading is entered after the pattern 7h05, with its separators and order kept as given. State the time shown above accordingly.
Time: 1h00
